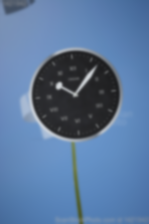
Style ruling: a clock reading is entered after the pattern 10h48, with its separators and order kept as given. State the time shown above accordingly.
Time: 10h07
